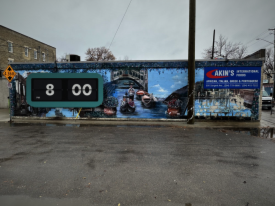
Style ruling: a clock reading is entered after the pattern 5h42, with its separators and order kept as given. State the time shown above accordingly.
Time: 8h00
